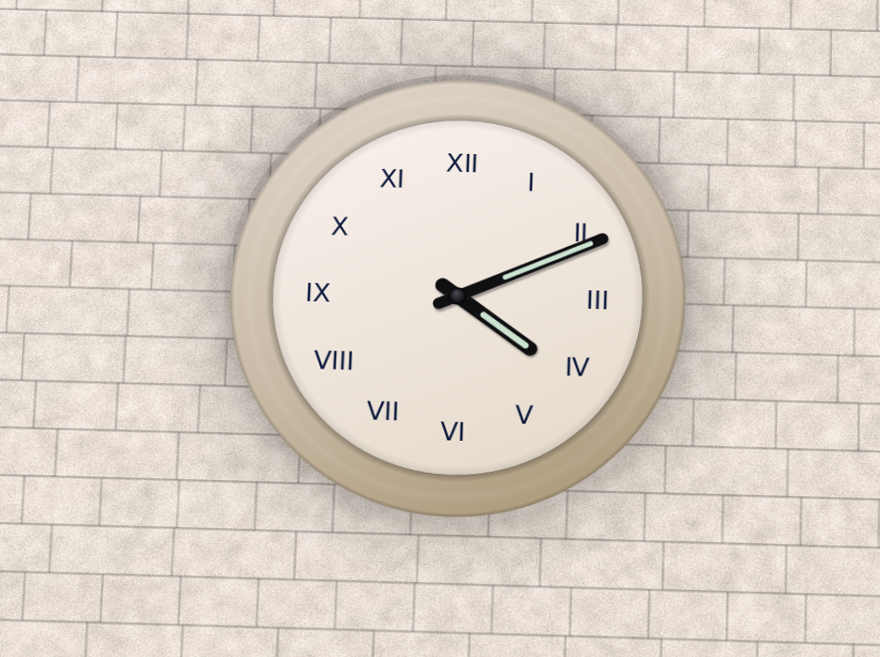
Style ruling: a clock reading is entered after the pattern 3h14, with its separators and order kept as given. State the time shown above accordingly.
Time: 4h11
